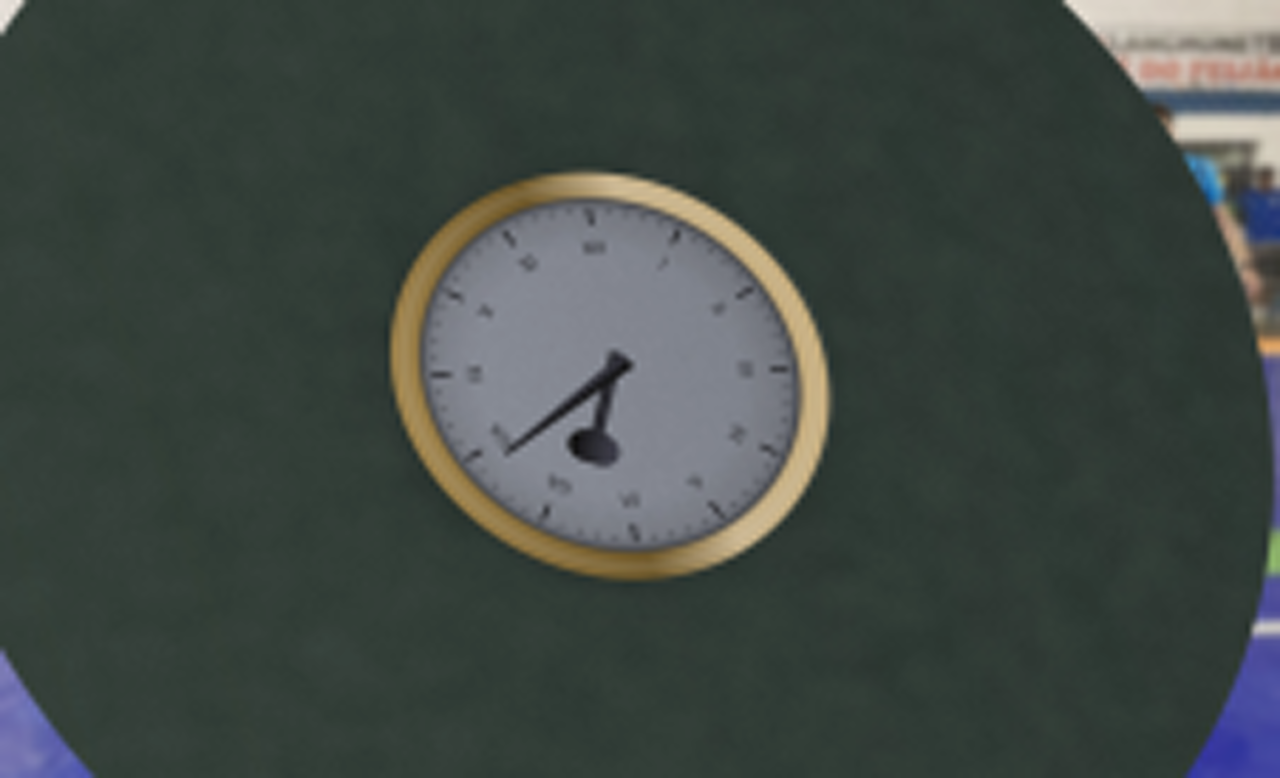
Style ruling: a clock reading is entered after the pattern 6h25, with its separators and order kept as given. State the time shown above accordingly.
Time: 6h39
